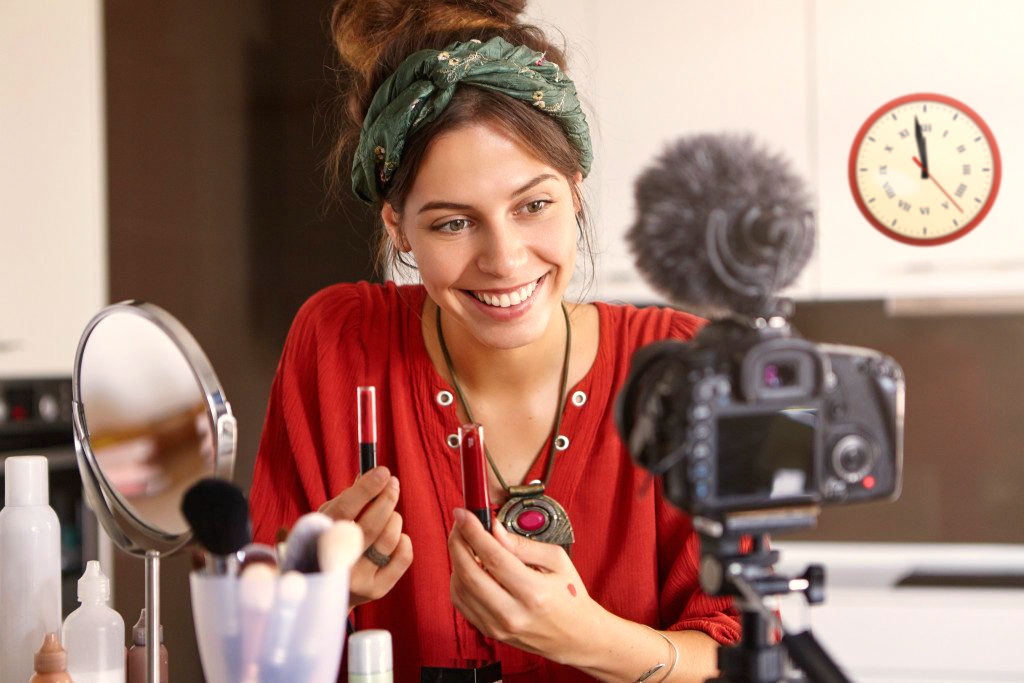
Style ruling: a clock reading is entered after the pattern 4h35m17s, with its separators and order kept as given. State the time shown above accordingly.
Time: 11h58m23s
